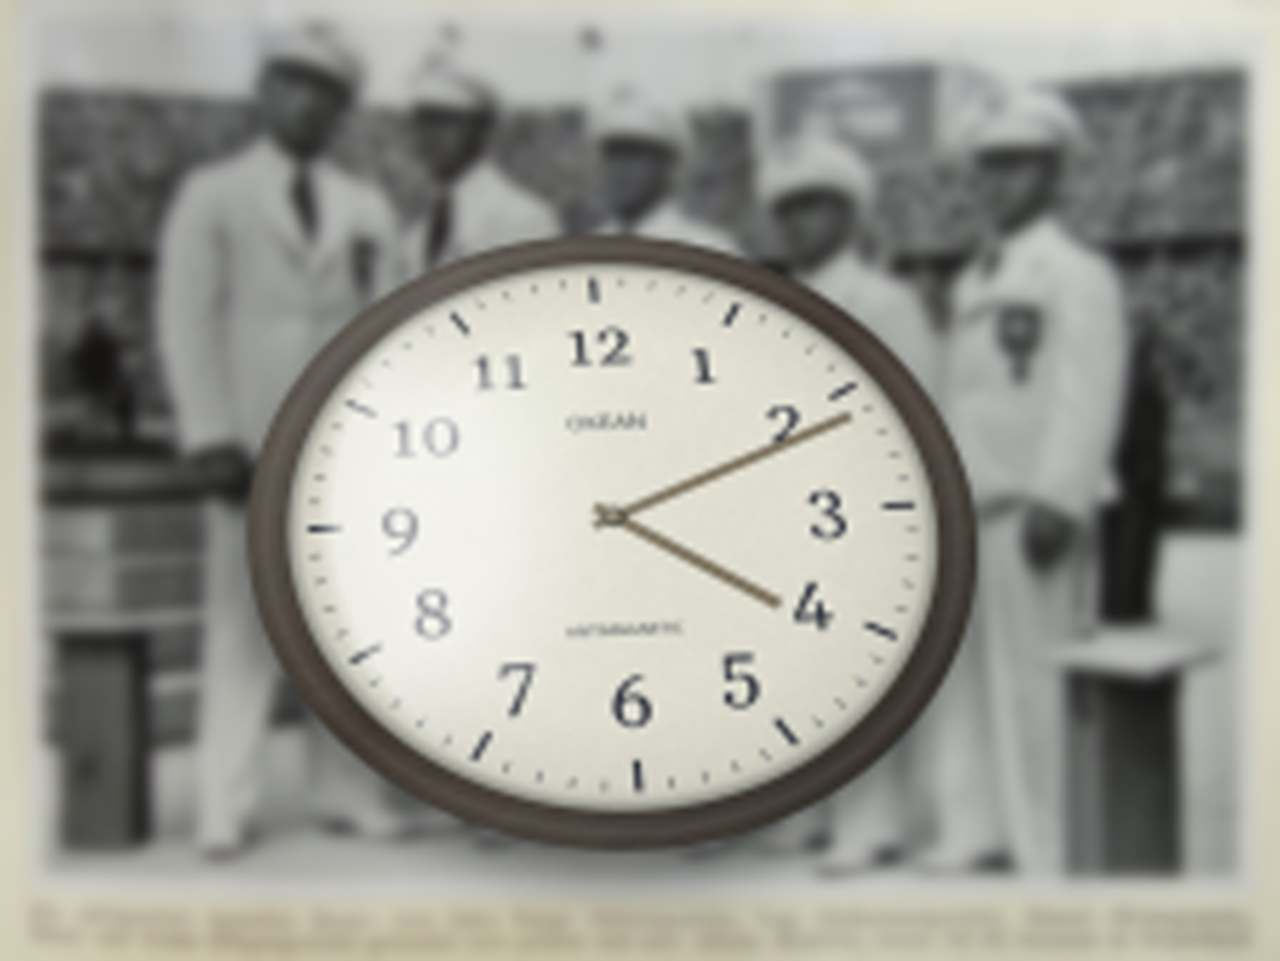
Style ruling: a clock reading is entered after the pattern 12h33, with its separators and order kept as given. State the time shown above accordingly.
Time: 4h11
